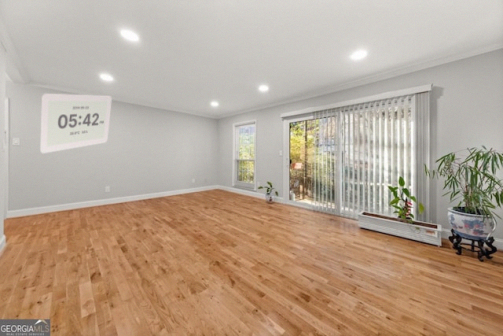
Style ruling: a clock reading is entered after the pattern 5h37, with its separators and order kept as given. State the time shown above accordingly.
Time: 5h42
